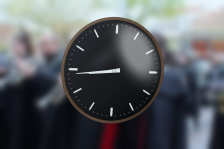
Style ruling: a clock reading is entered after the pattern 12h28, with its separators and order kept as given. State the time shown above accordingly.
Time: 8h44
